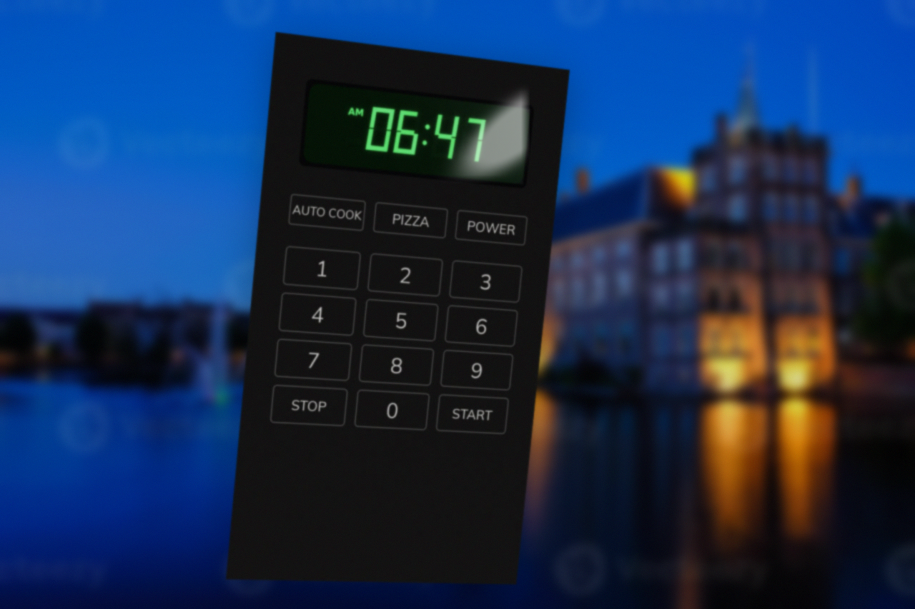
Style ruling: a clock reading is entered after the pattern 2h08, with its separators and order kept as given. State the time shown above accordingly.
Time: 6h47
